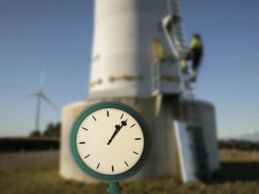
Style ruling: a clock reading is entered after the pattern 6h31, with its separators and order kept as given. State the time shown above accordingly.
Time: 1h07
